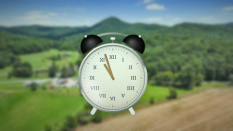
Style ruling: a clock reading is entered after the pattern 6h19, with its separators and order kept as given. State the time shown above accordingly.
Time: 10h57
